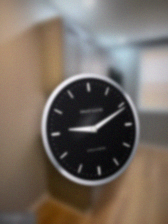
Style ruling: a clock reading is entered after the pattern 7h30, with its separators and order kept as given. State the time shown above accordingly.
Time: 9h11
